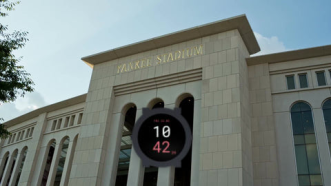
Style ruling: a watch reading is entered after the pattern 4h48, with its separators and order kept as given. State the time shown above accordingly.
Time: 10h42
